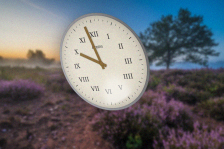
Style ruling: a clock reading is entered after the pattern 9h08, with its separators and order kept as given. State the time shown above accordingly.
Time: 9h58
